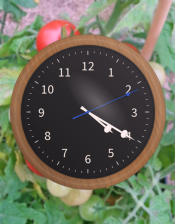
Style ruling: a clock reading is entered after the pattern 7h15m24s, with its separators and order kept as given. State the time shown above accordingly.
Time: 4h20m11s
